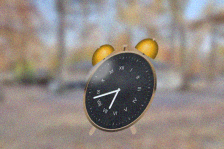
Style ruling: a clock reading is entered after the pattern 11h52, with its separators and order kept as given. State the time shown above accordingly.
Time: 6h43
